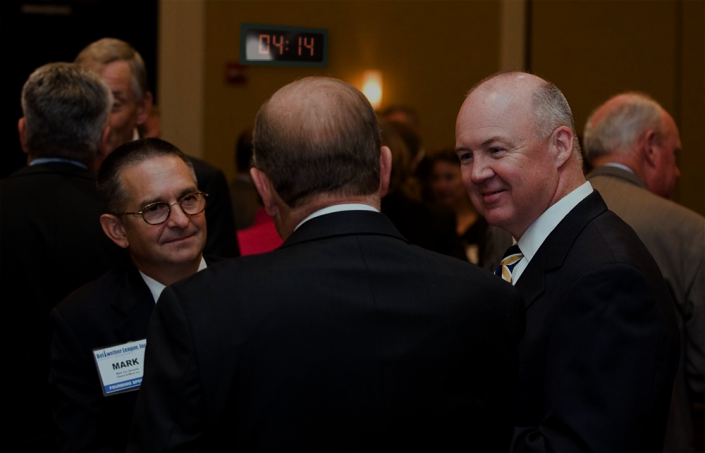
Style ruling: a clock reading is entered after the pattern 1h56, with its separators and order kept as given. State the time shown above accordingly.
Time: 4h14
